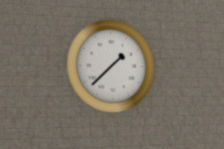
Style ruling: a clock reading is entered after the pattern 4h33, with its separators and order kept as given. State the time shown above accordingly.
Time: 1h38
